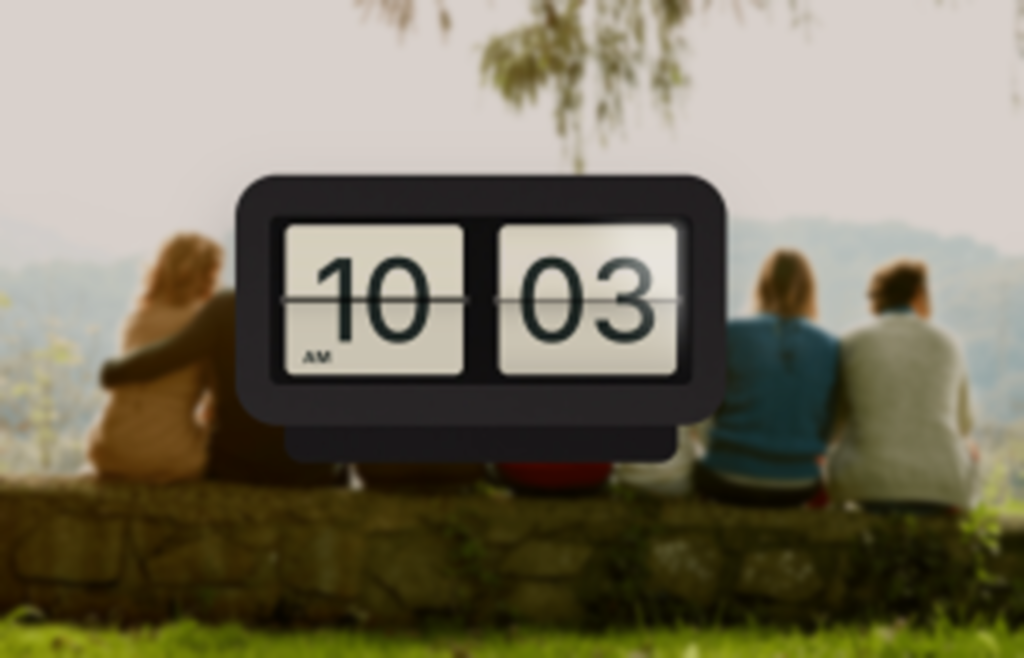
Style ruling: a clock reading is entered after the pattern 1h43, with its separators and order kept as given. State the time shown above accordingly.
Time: 10h03
